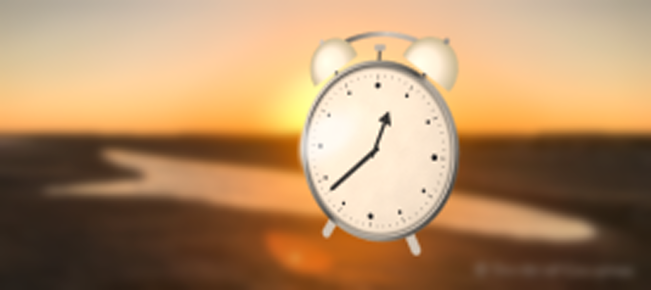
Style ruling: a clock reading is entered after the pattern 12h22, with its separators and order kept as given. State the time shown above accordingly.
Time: 12h38
